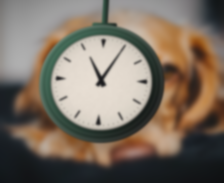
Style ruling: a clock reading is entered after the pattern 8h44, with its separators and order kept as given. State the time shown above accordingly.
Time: 11h05
